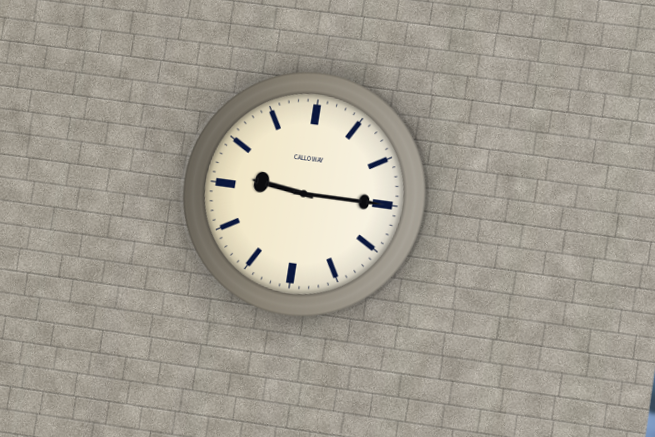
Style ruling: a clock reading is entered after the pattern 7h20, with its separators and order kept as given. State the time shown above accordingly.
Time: 9h15
